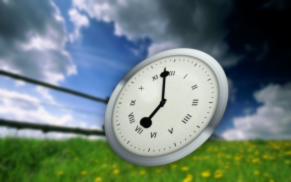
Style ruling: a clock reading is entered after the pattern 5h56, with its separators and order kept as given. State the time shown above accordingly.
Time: 6h58
